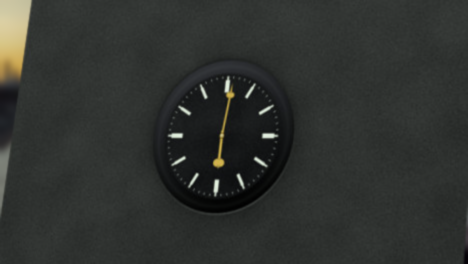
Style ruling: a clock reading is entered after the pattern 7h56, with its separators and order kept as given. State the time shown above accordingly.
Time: 6h01
